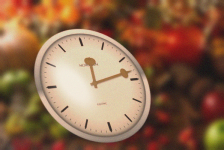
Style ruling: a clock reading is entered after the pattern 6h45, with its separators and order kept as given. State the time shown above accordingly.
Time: 12h13
